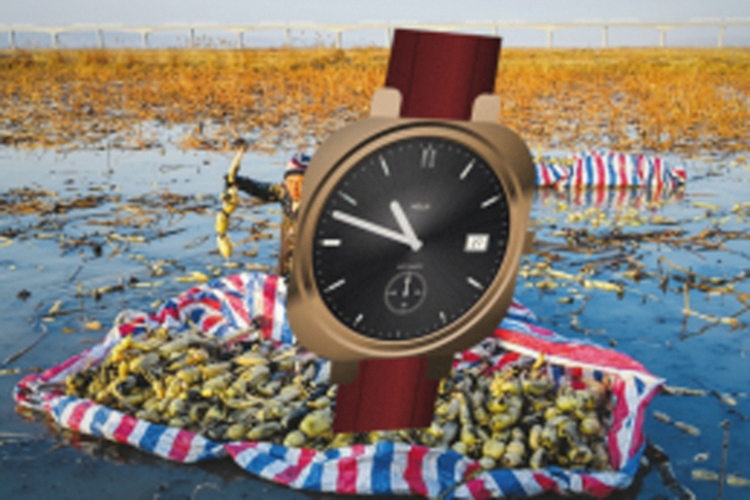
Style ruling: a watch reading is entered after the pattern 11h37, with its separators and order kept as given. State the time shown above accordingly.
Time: 10h48
